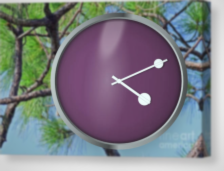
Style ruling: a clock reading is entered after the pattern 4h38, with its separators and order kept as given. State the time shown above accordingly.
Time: 4h11
